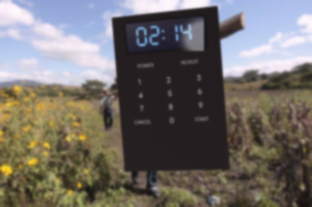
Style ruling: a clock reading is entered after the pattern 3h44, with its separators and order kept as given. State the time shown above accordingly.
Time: 2h14
